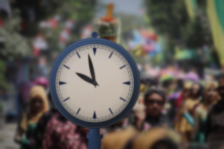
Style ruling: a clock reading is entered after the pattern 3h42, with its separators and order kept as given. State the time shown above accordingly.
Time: 9h58
